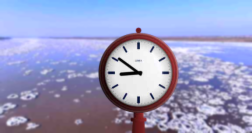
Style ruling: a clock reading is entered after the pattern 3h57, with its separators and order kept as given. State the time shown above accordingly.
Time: 8h51
